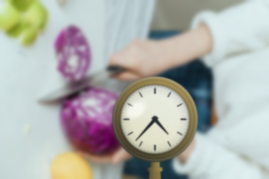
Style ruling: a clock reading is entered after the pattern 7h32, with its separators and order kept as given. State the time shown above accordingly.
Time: 4h37
